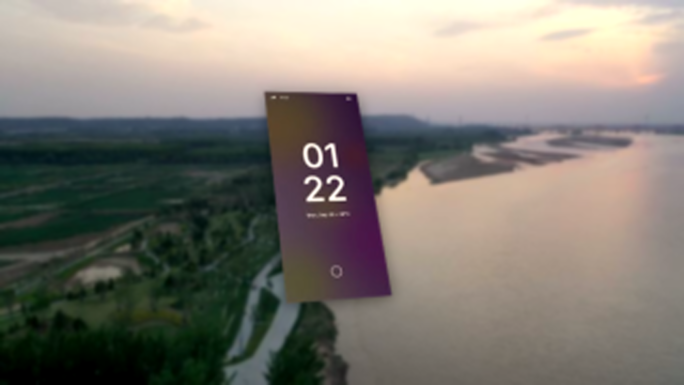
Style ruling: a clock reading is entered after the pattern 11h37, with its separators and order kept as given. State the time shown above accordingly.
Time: 1h22
